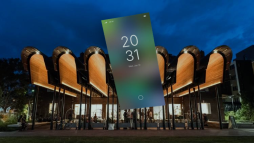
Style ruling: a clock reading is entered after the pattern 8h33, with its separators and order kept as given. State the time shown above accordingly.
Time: 20h31
